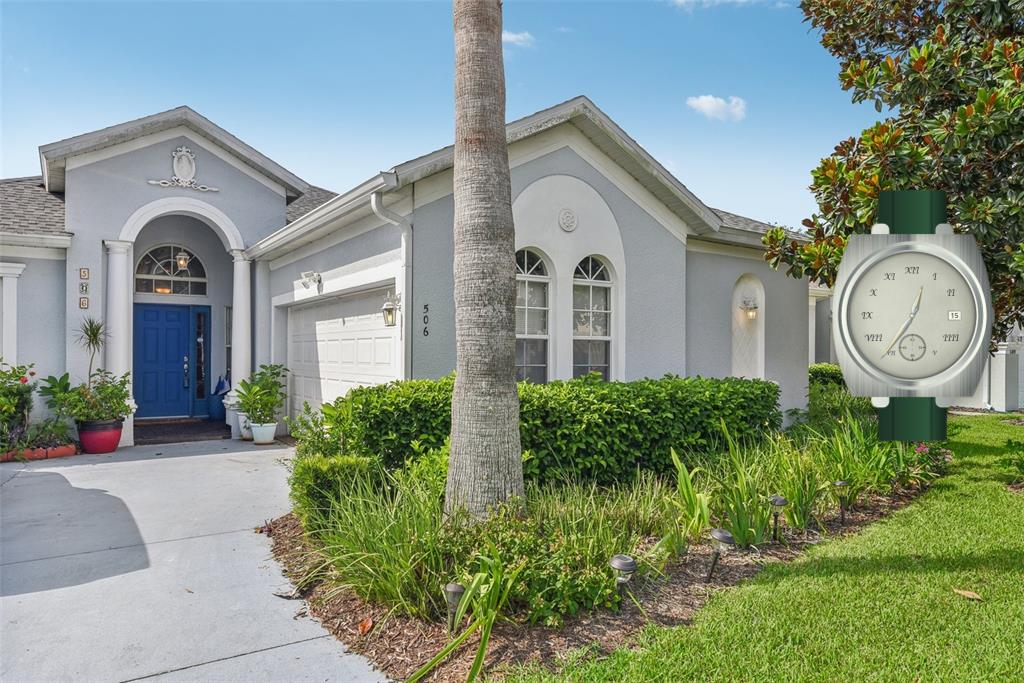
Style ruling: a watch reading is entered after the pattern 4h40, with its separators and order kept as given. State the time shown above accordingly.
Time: 12h36
